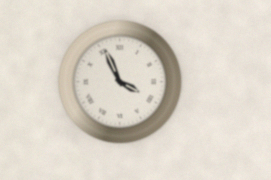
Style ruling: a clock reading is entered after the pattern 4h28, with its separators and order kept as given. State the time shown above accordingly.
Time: 3h56
